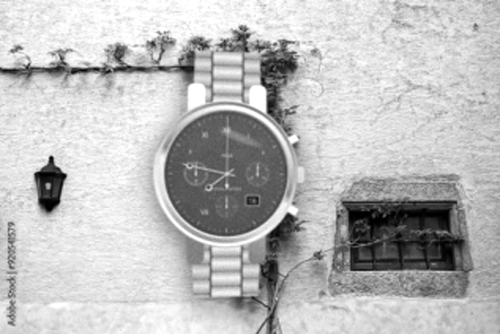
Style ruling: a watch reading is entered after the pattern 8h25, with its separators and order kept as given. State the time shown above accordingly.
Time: 7h47
